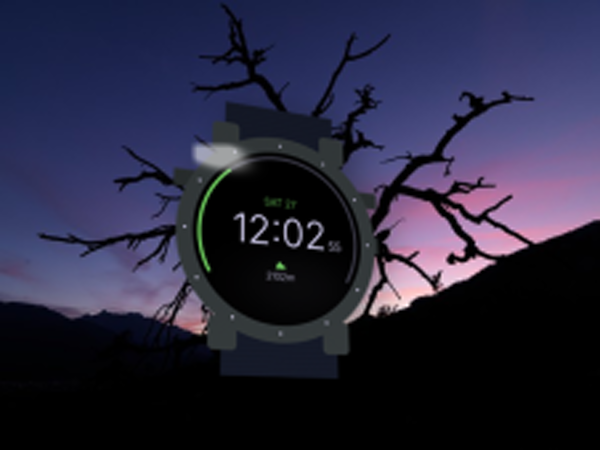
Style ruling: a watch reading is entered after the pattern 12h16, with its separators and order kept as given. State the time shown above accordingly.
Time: 12h02
